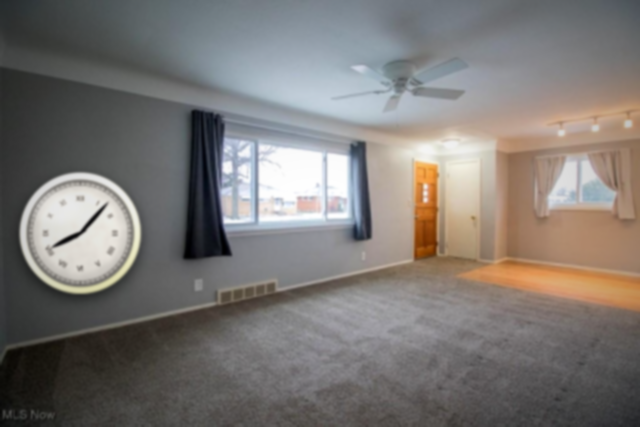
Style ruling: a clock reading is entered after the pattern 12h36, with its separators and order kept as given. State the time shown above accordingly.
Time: 8h07
